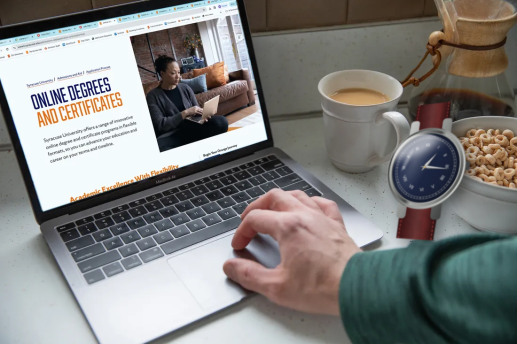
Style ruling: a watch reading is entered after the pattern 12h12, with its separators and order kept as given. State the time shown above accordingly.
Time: 1h16
